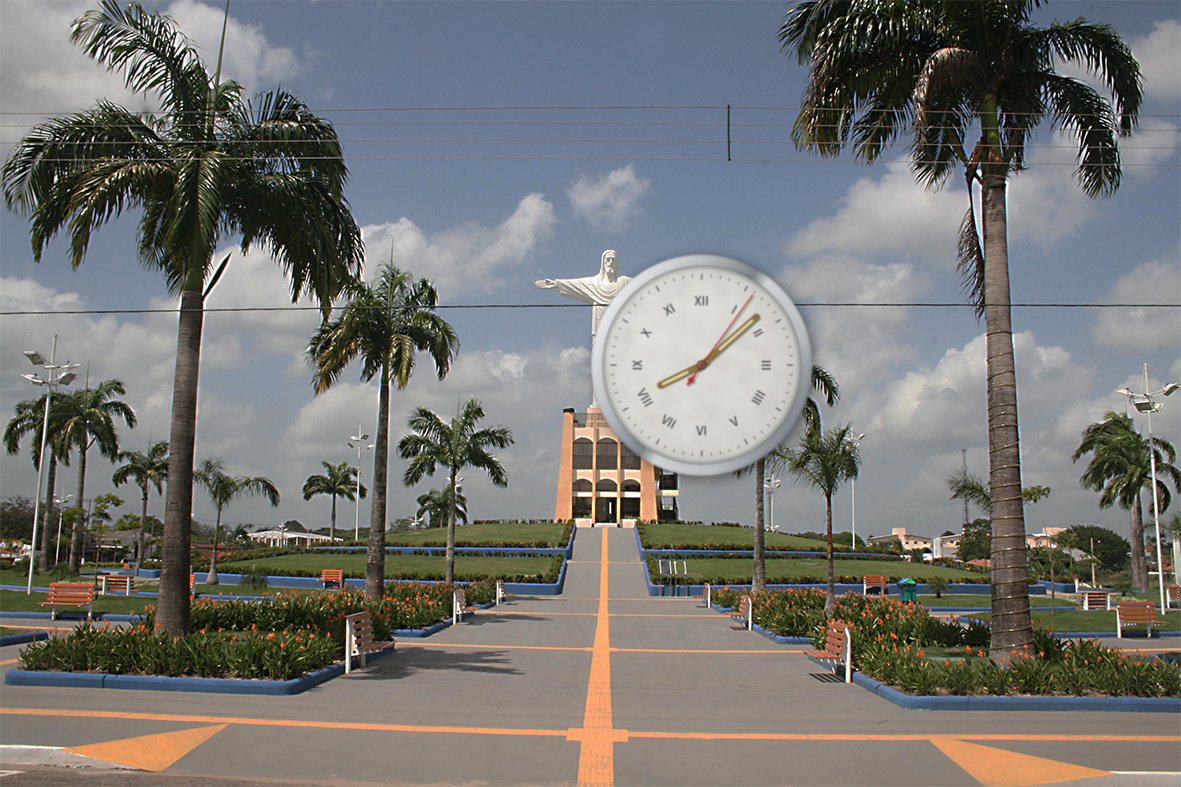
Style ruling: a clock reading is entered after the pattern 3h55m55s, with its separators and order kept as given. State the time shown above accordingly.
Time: 8h08m06s
